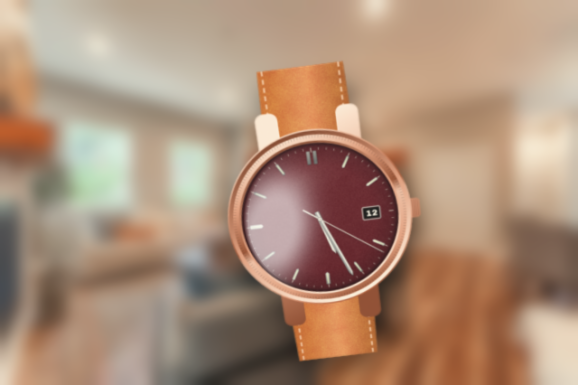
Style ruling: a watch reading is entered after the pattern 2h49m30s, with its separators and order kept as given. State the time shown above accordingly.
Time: 5h26m21s
